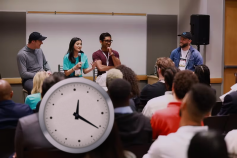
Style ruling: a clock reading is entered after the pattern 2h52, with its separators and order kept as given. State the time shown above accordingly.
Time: 12h21
